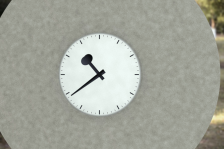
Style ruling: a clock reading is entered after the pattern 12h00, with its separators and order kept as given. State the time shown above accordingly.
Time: 10h39
